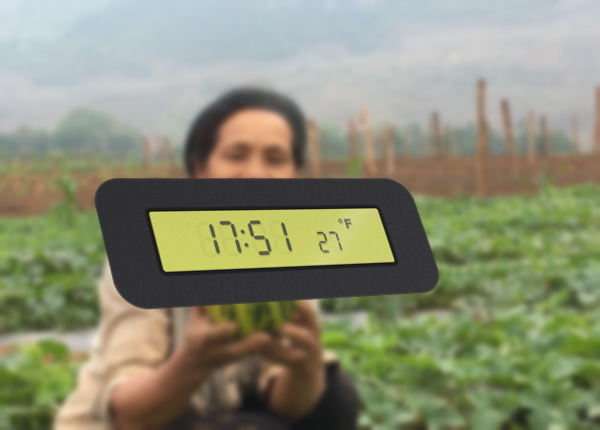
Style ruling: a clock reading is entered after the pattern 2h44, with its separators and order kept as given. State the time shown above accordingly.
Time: 17h51
